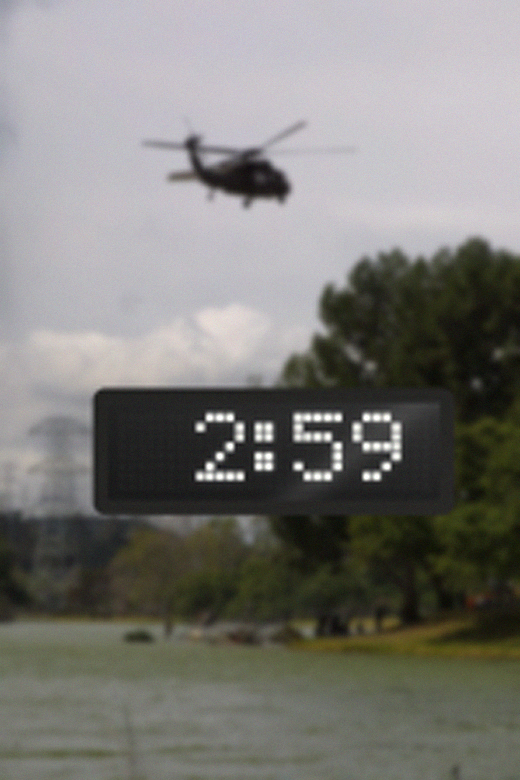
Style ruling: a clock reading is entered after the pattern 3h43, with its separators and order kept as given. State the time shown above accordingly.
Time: 2h59
